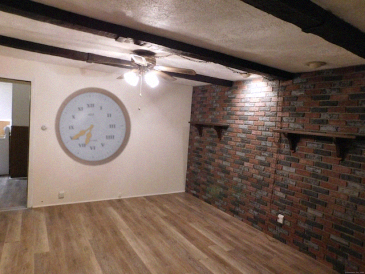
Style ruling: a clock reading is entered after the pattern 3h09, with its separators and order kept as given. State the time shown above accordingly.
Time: 6h40
